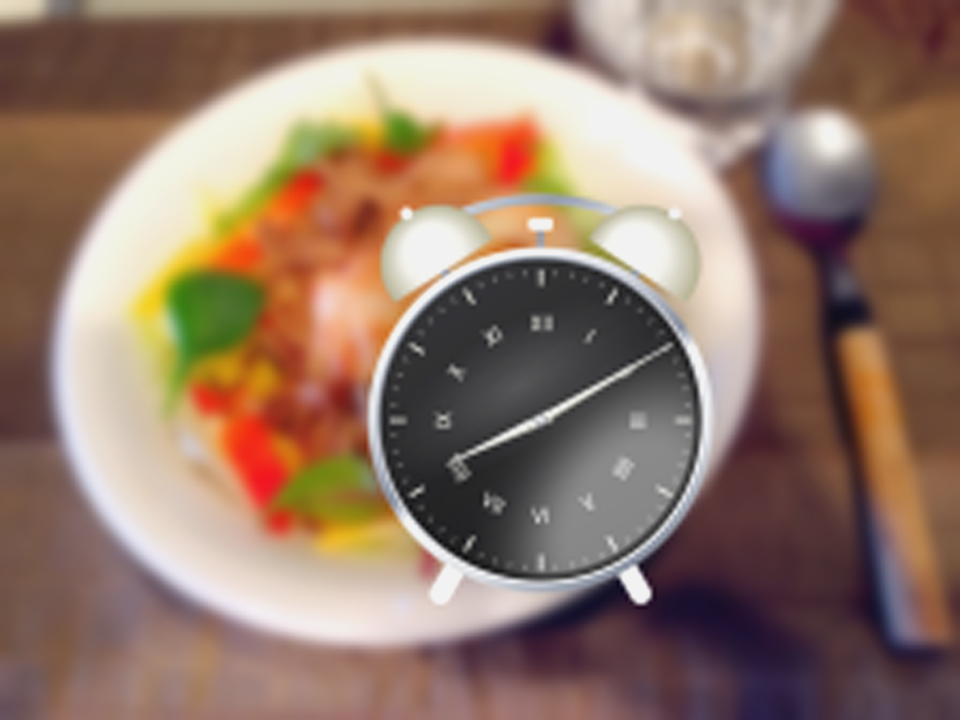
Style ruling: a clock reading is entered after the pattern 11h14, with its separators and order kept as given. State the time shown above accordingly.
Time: 8h10
